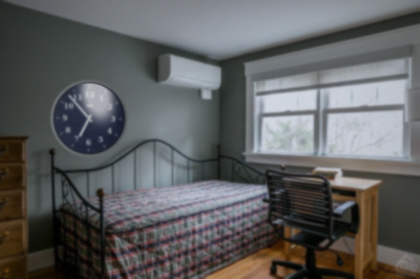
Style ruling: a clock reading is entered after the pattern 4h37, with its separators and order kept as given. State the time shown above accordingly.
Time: 6h53
